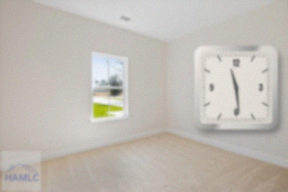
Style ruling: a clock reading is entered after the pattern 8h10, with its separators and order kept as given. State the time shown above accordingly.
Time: 11h29
